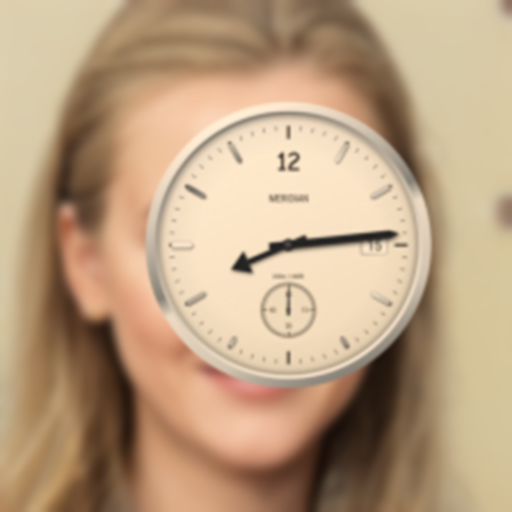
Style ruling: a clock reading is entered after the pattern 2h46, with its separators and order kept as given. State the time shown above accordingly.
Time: 8h14
